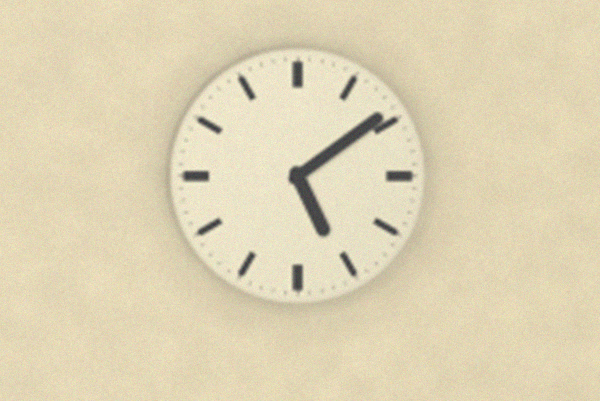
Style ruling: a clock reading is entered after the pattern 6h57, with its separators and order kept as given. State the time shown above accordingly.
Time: 5h09
